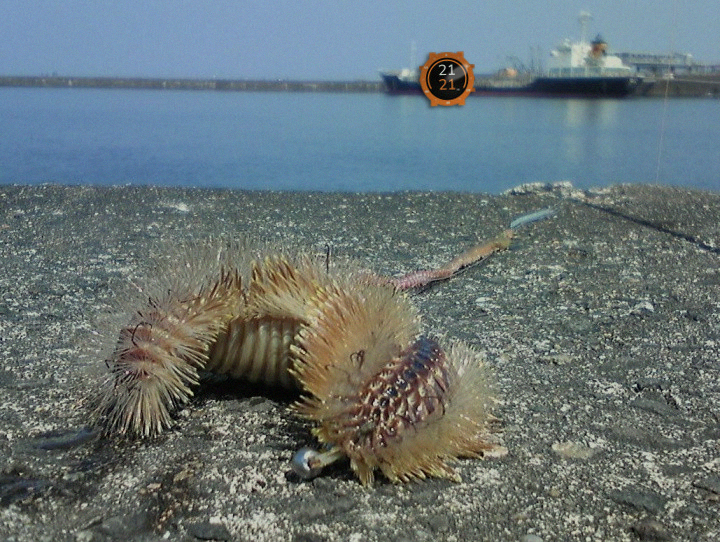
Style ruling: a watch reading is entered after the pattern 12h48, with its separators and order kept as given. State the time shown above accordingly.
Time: 21h21
